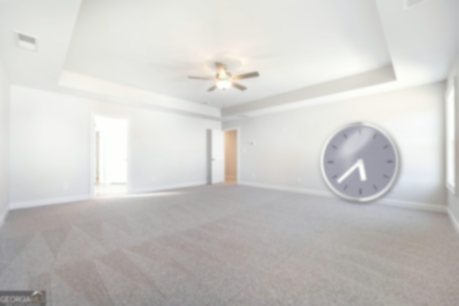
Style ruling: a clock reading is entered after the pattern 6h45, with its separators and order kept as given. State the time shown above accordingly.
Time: 5h38
